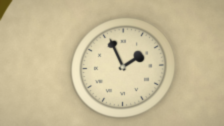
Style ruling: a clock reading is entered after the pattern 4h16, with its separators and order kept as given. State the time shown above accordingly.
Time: 1h56
